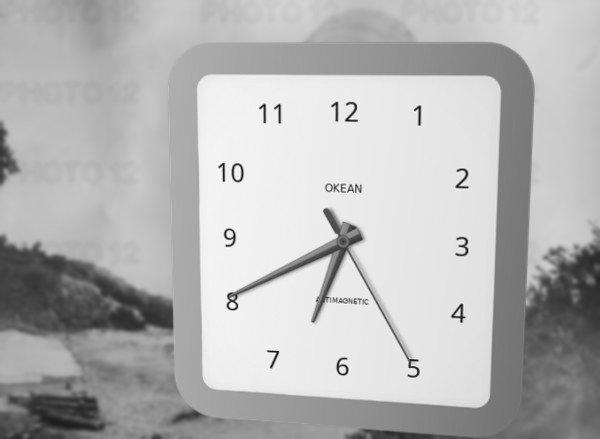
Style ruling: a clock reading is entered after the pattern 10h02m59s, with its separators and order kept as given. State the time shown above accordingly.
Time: 6h40m25s
